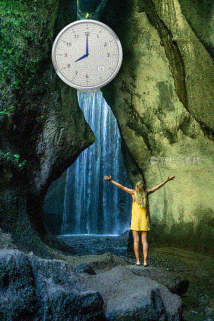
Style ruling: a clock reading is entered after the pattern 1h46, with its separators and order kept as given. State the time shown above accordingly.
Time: 8h00
